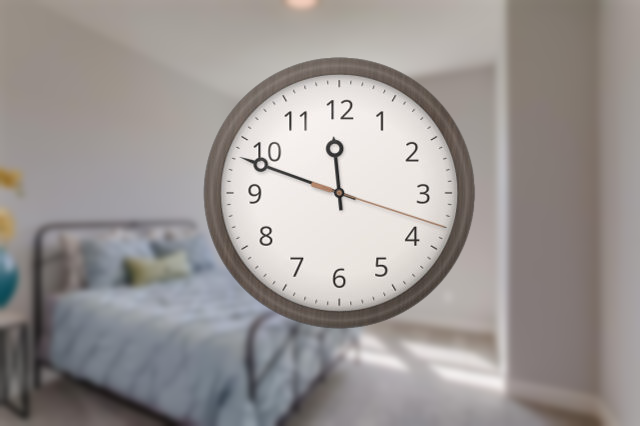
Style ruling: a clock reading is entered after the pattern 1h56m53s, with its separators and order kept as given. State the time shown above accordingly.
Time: 11h48m18s
